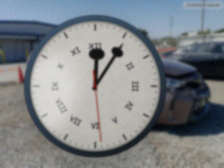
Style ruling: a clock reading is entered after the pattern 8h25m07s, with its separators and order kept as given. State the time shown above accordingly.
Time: 12h05m29s
